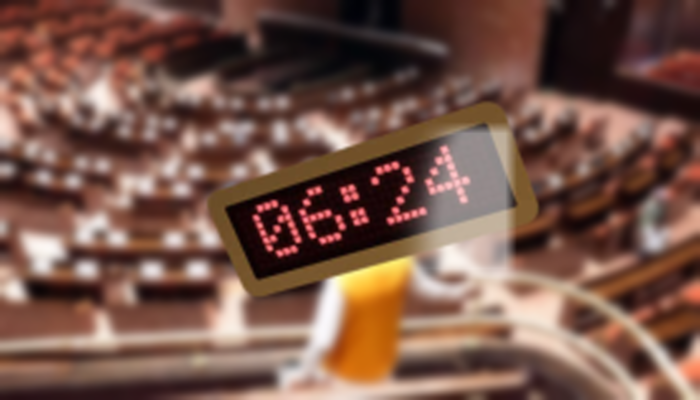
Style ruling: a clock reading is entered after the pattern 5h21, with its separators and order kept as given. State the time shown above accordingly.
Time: 6h24
